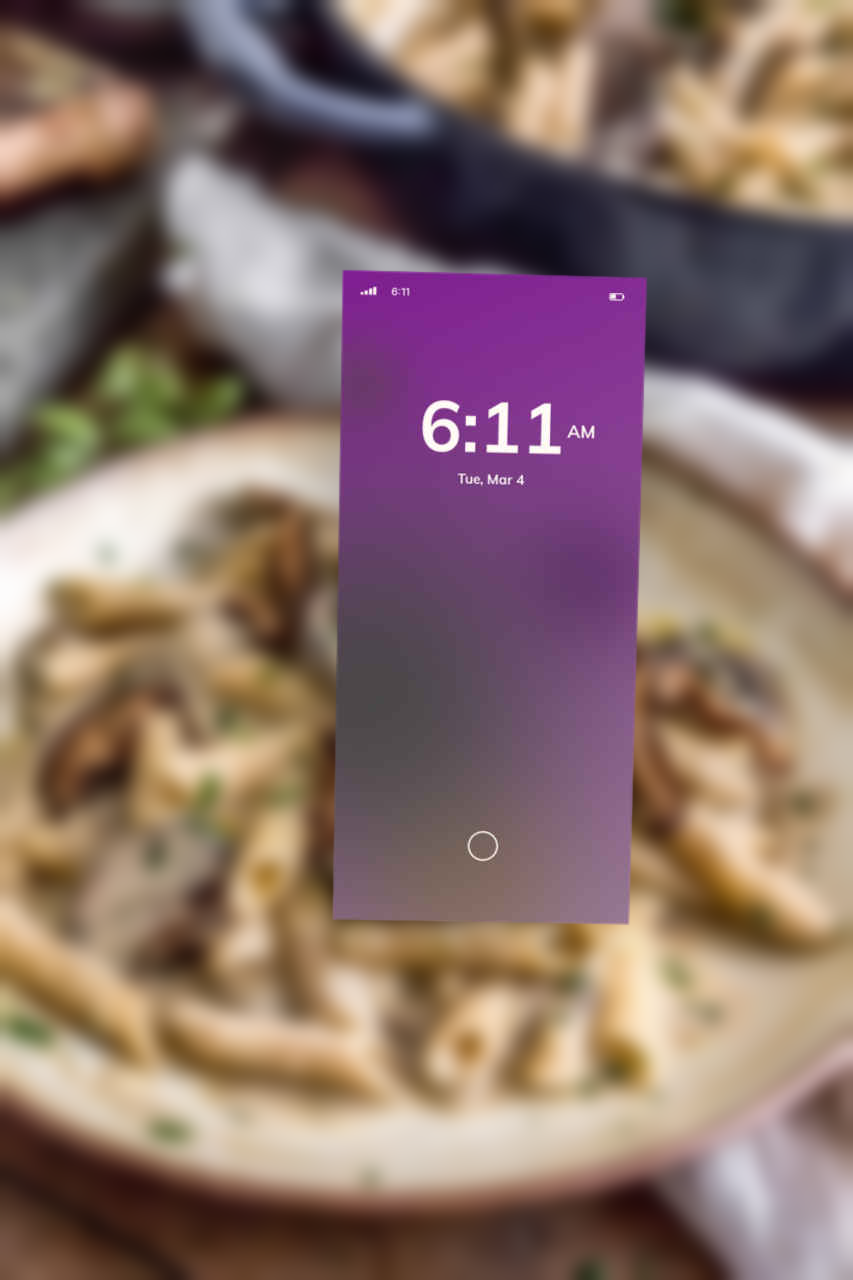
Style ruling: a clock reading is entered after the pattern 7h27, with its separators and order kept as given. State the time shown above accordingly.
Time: 6h11
